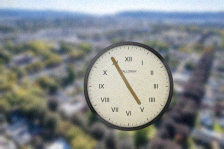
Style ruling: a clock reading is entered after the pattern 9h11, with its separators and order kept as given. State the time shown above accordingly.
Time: 4h55
